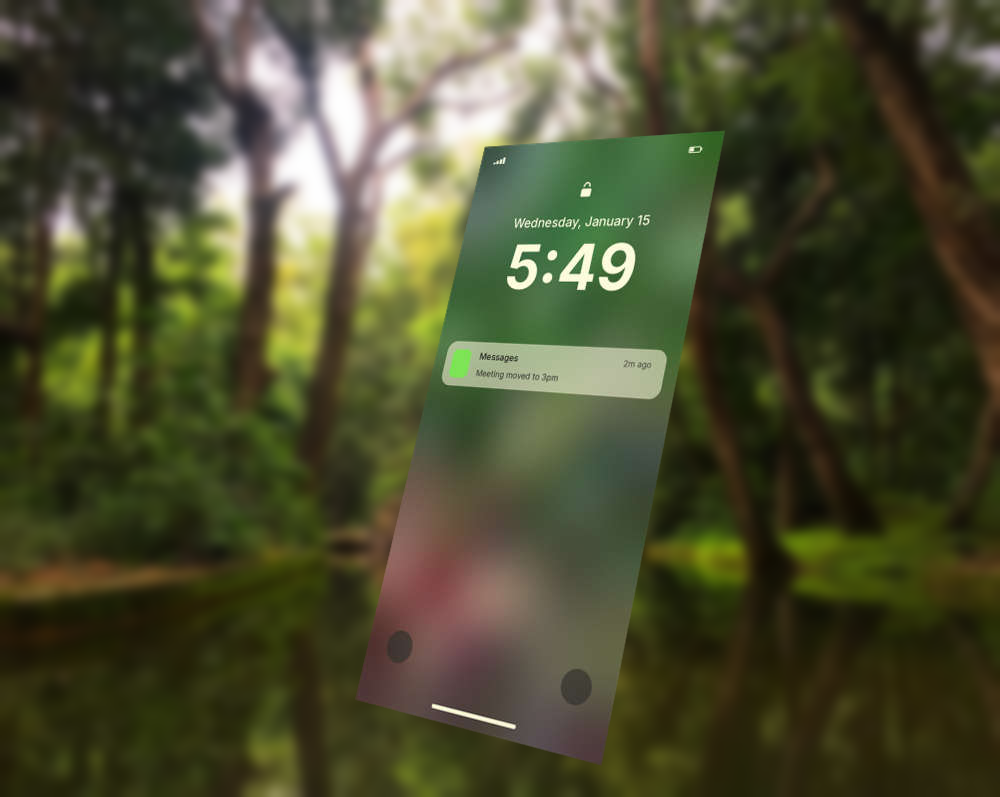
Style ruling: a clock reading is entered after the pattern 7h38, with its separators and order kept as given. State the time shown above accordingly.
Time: 5h49
